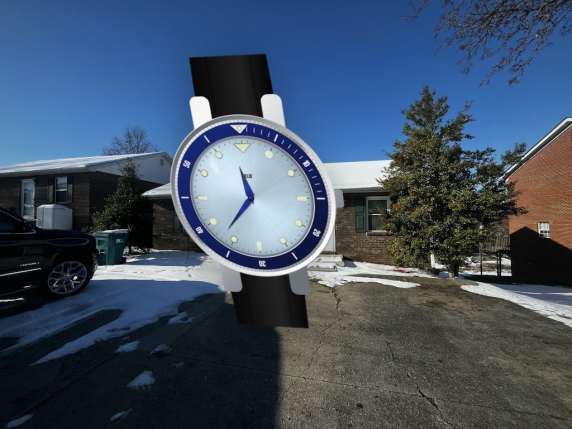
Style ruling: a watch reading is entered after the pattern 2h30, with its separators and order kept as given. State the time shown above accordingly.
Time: 11h37
